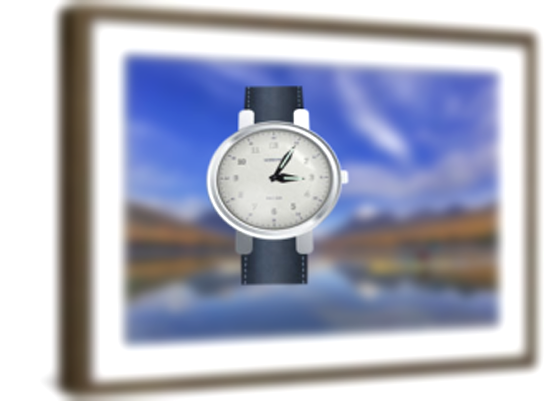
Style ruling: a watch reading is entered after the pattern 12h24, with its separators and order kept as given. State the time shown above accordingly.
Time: 3h05
